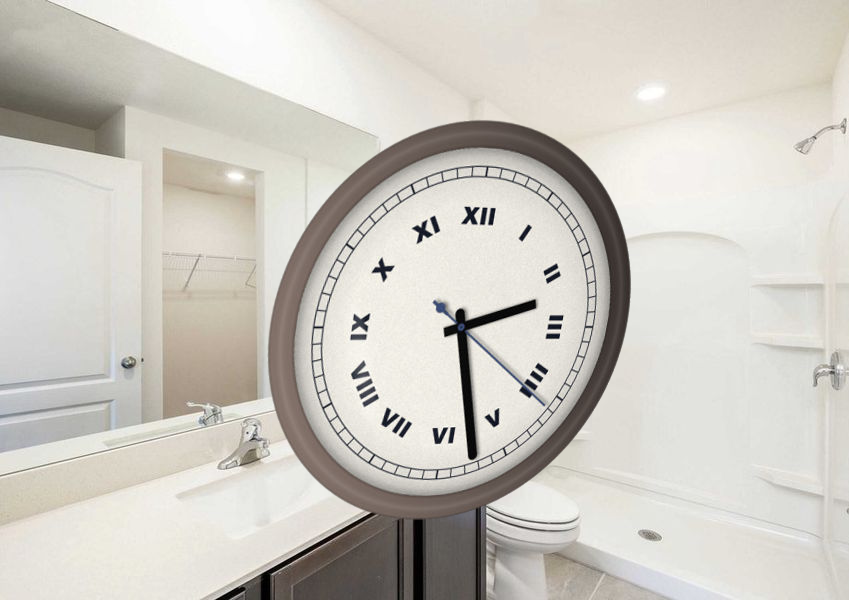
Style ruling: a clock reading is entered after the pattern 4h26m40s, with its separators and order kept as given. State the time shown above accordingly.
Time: 2h27m21s
